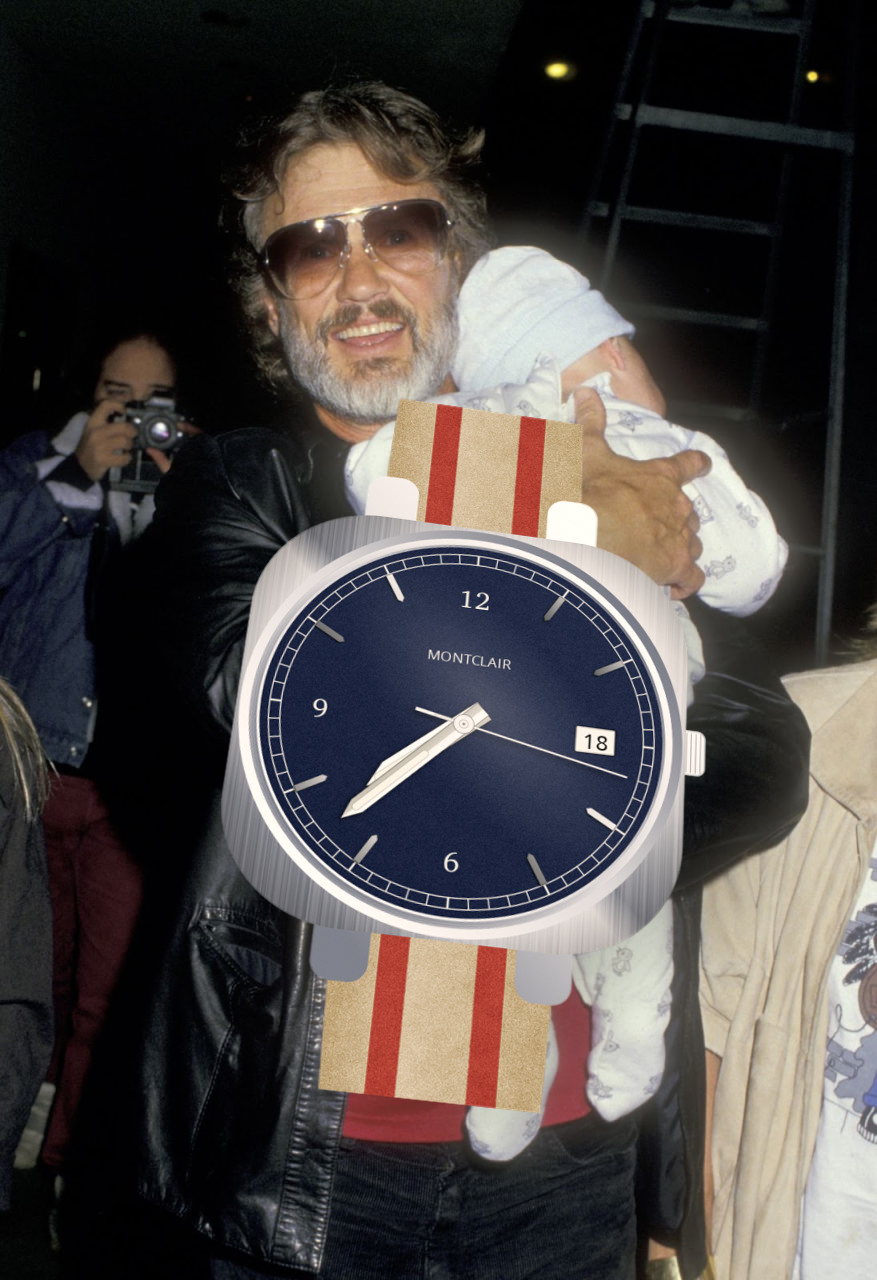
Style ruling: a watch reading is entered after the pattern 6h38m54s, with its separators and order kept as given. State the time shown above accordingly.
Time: 7h37m17s
